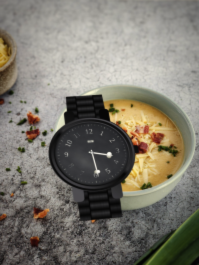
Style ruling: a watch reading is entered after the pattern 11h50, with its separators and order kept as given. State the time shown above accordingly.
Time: 3h29
